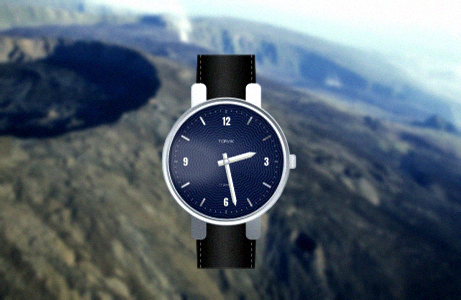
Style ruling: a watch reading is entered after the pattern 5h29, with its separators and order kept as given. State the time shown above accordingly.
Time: 2h28
